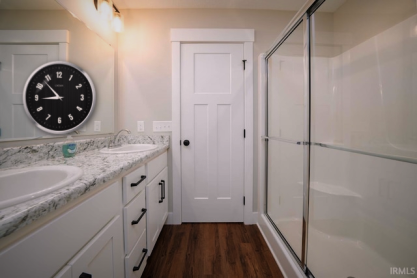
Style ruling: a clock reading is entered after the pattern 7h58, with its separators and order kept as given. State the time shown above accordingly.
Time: 8h53
